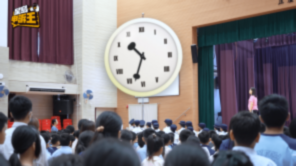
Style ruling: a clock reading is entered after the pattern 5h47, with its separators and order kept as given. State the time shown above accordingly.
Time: 10h33
